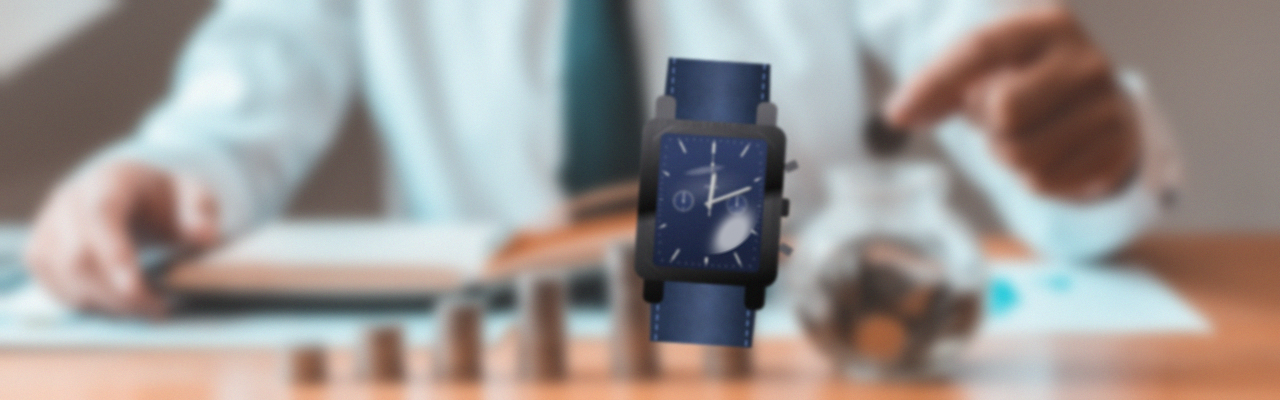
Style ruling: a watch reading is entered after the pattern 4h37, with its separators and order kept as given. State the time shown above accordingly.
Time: 12h11
